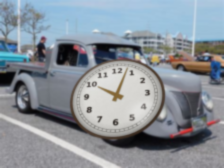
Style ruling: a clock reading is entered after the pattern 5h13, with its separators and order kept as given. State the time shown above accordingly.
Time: 10h03
